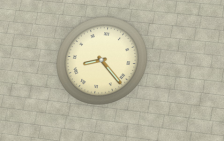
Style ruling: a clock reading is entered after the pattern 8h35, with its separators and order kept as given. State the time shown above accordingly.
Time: 8h22
